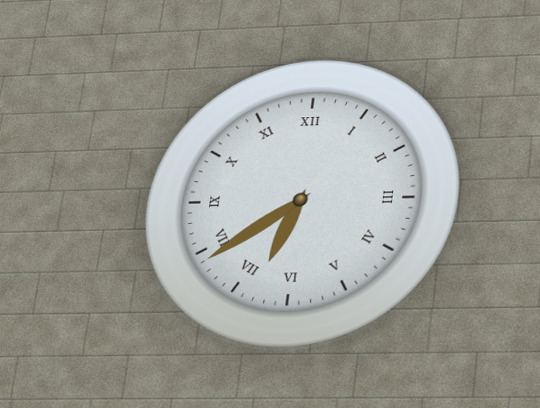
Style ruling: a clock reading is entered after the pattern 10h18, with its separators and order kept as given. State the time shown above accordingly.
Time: 6h39
